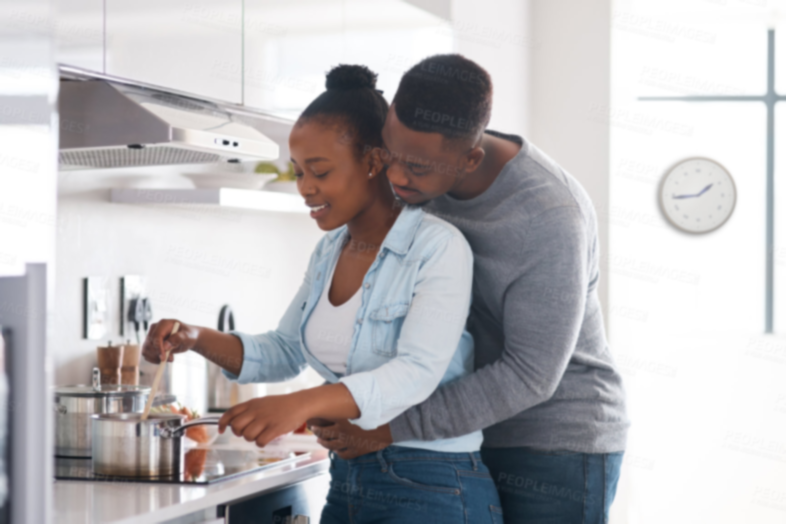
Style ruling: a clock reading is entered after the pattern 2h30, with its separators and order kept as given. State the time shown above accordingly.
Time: 1h44
